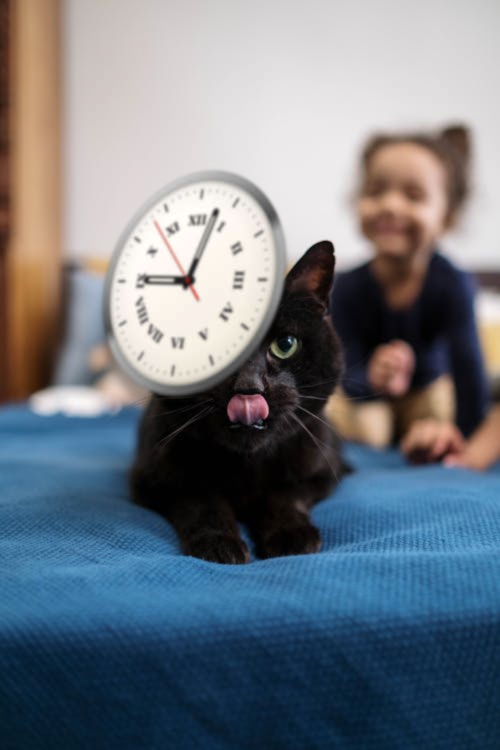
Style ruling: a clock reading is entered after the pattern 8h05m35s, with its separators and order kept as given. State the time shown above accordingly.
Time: 9h02m53s
